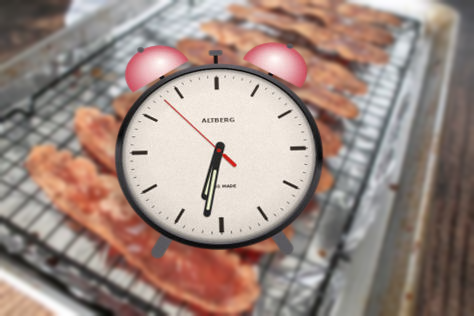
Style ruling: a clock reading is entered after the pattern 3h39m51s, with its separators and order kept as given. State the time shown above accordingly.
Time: 6h31m53s
